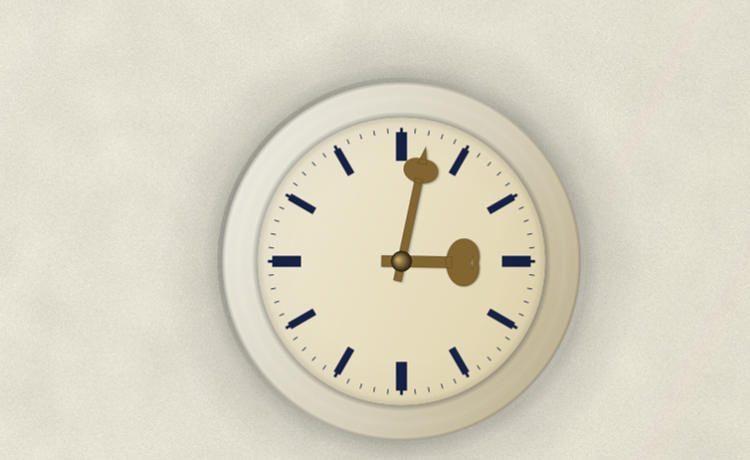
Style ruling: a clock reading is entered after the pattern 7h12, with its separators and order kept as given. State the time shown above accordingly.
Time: 3h02
